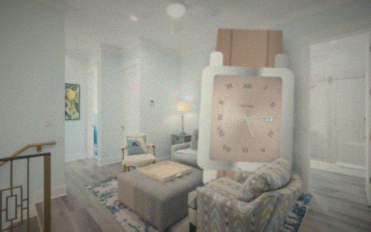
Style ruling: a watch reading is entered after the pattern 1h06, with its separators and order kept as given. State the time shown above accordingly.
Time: 5h14
